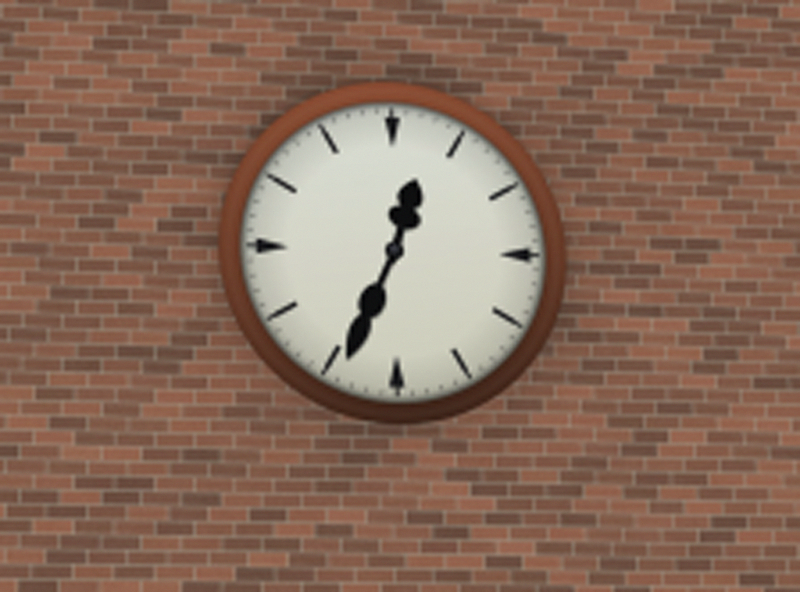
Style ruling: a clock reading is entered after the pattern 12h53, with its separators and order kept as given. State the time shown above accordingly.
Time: 12h34
